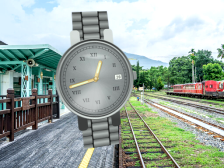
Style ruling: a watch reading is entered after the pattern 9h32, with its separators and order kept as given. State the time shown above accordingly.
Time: 12h43
